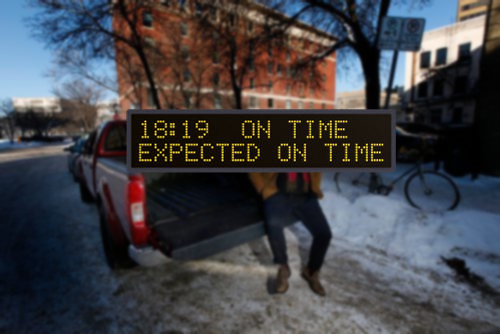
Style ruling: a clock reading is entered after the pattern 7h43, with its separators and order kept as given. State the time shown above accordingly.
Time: 18h19
